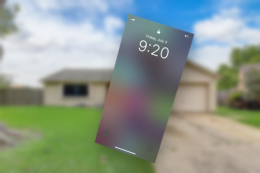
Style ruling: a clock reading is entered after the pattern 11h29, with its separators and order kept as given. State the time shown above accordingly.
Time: 9h20
